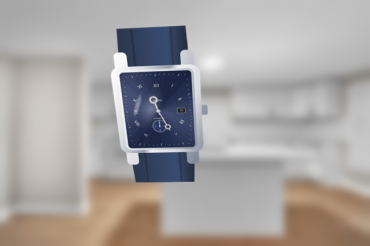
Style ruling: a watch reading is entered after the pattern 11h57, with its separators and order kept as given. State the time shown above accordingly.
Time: 11h26
